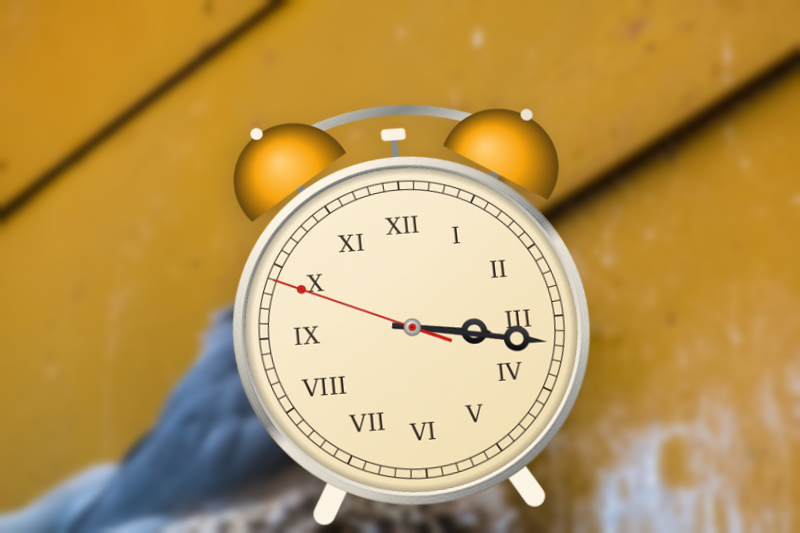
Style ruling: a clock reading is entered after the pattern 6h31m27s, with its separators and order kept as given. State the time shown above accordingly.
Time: 3h16m49s
